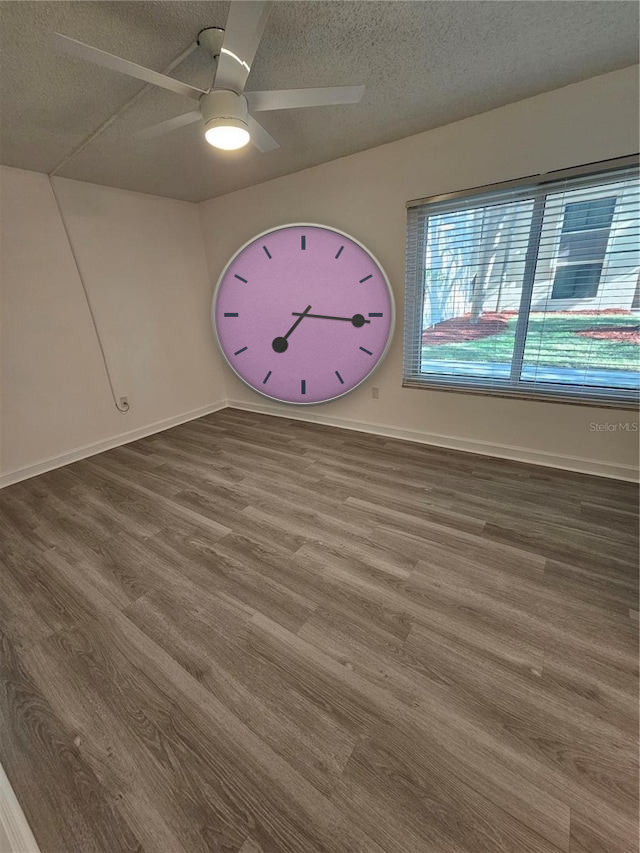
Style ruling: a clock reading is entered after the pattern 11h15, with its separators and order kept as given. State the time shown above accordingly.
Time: 7h16
